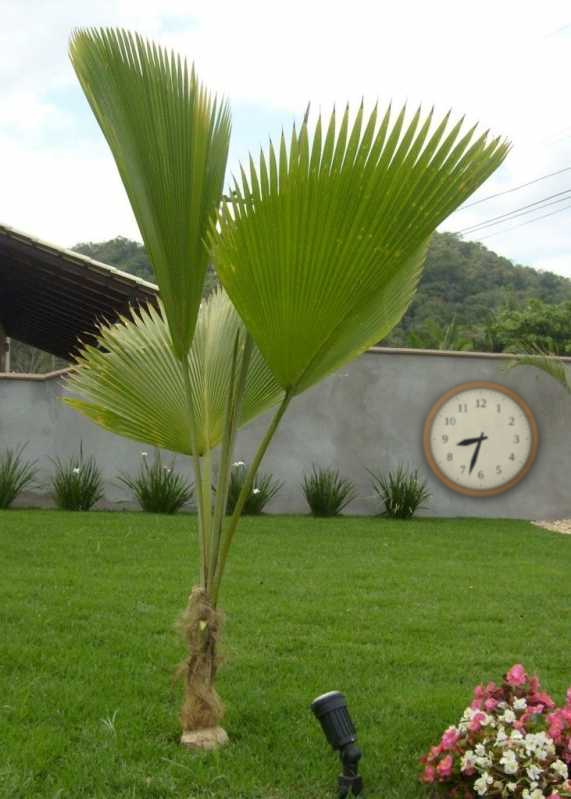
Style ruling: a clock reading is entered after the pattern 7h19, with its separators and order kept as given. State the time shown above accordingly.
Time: 8h33
